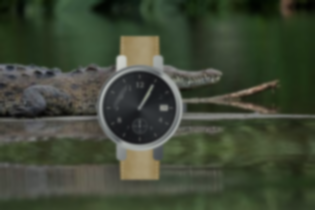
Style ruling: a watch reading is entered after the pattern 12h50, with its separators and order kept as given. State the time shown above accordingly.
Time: 1h05
